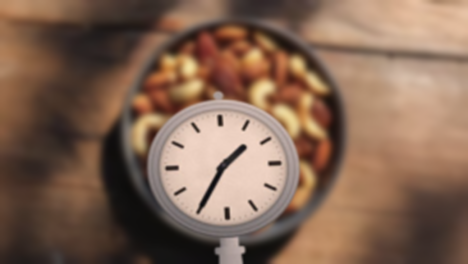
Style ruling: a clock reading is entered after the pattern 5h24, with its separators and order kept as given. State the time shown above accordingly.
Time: 1h35
